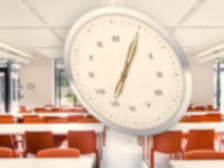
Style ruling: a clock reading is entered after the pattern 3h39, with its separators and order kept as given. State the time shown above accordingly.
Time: 7h05
